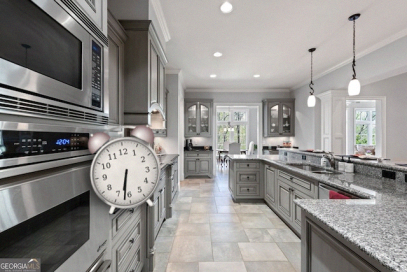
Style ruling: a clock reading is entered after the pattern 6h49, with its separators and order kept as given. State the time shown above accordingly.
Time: 6h32
